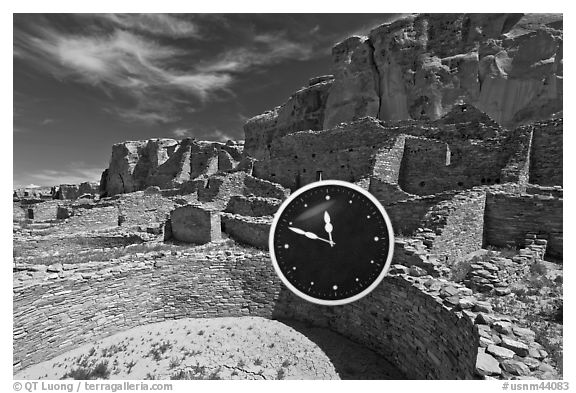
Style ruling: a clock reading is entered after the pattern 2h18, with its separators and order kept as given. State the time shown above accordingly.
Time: 11h49
